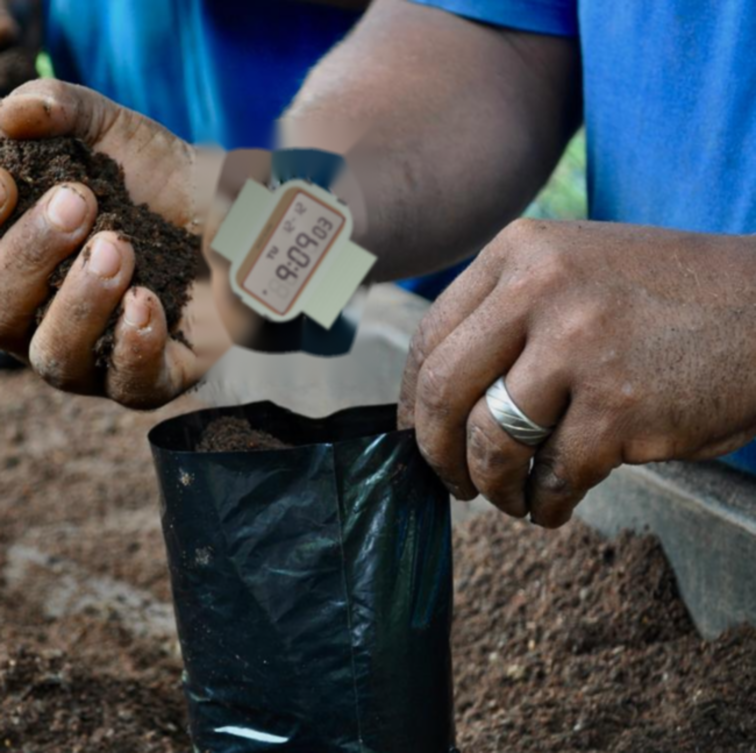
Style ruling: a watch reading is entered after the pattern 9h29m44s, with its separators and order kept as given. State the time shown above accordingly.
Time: 9h09m03s
